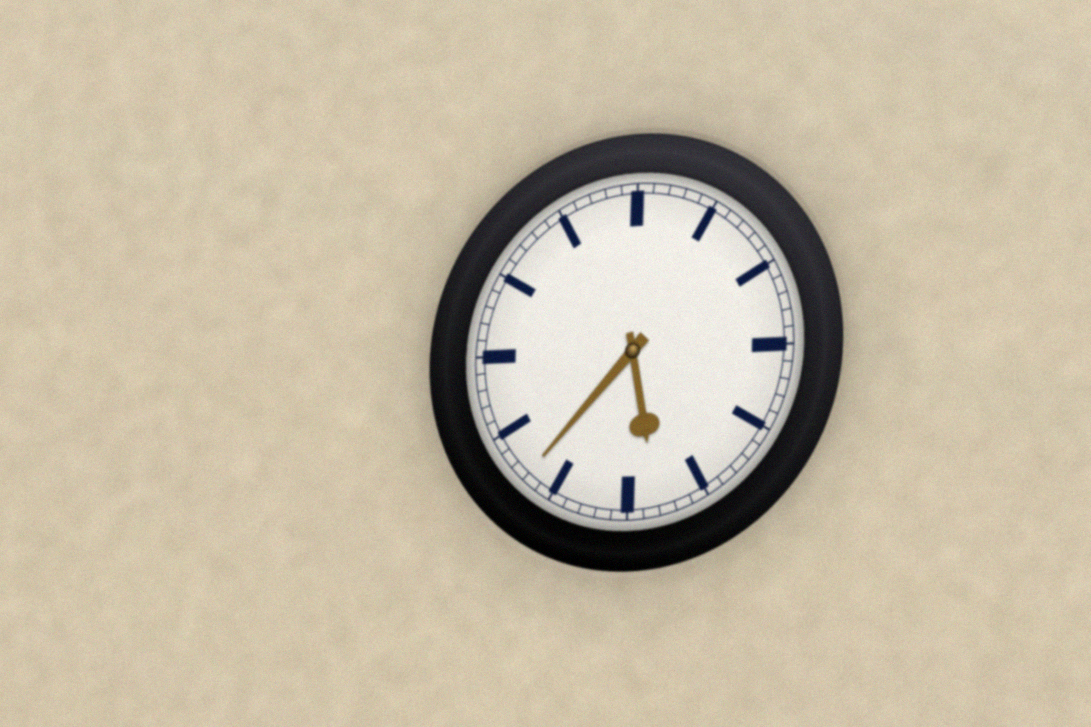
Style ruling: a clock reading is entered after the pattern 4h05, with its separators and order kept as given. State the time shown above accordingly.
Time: 5h37
